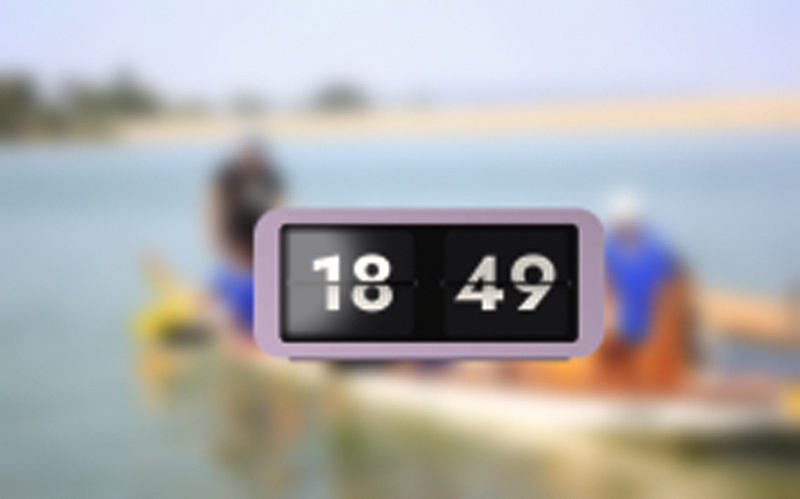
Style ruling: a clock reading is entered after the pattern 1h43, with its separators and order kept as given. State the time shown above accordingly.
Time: 18h49
